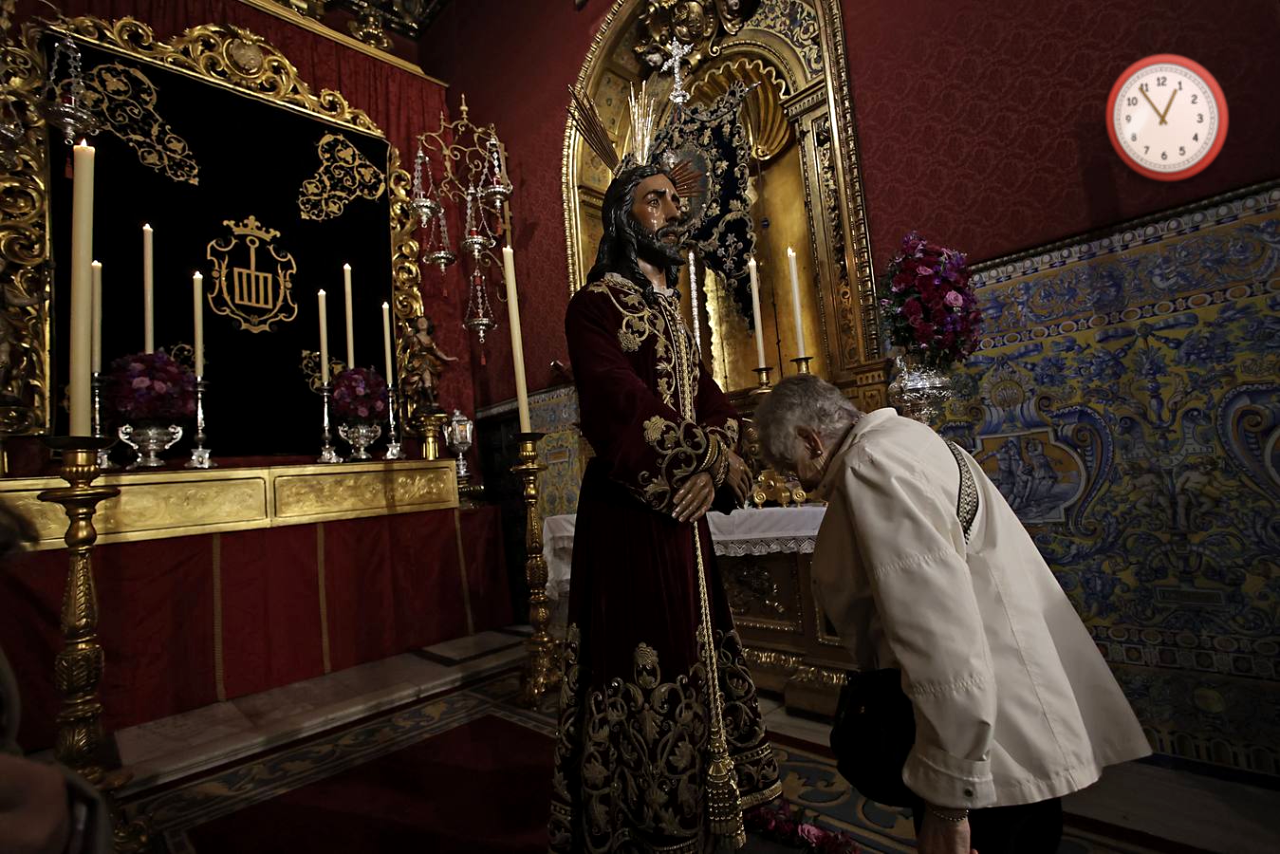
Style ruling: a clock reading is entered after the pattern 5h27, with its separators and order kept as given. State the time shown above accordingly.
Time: 12h54
